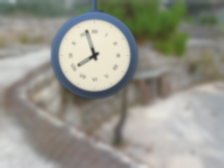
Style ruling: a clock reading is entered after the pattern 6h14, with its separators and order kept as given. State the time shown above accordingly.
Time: 7h57
